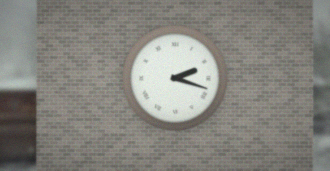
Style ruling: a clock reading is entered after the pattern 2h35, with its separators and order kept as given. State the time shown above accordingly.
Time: 2h18
